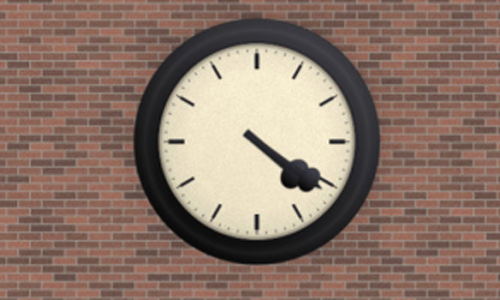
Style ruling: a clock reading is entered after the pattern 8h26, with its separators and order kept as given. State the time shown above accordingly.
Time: 4h21
